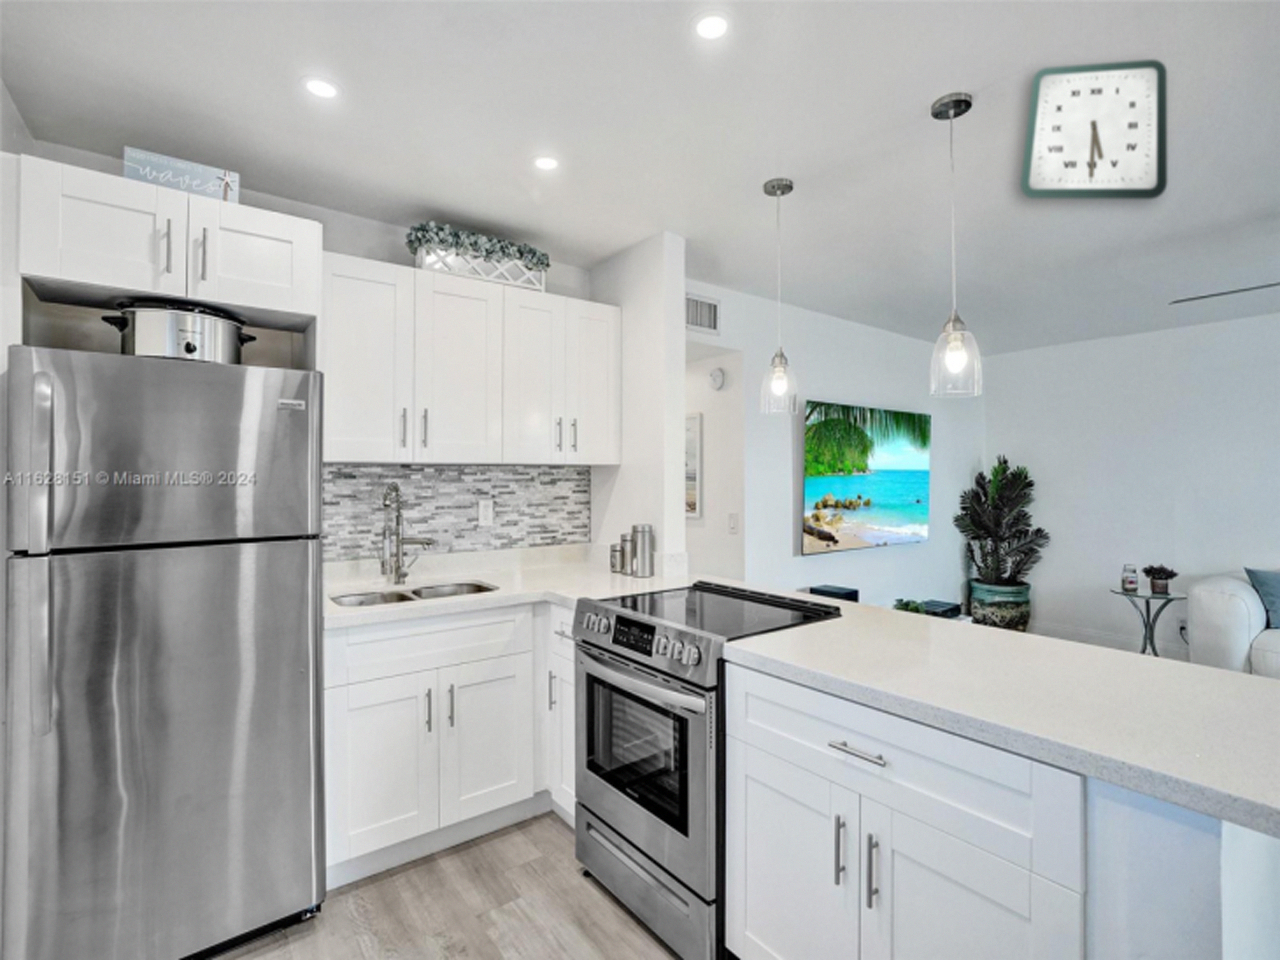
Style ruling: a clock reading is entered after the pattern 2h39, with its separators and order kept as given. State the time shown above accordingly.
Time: 5h30
